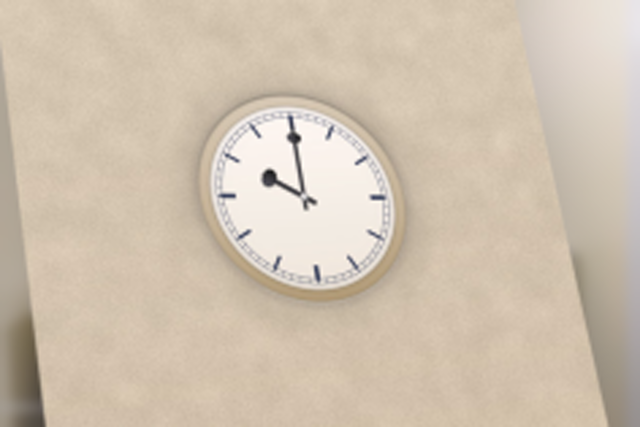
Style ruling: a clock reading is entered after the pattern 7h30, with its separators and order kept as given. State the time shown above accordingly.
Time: 10h00
